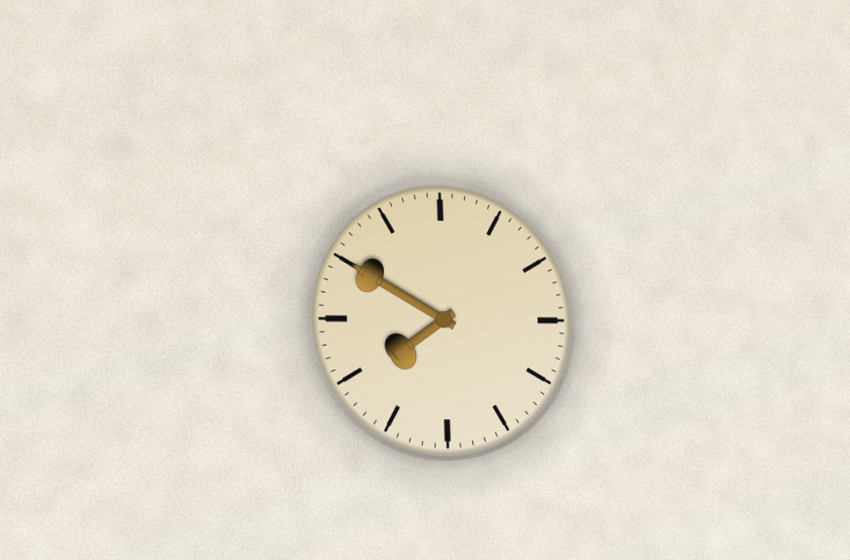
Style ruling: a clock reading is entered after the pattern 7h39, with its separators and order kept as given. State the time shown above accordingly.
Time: 7h50
